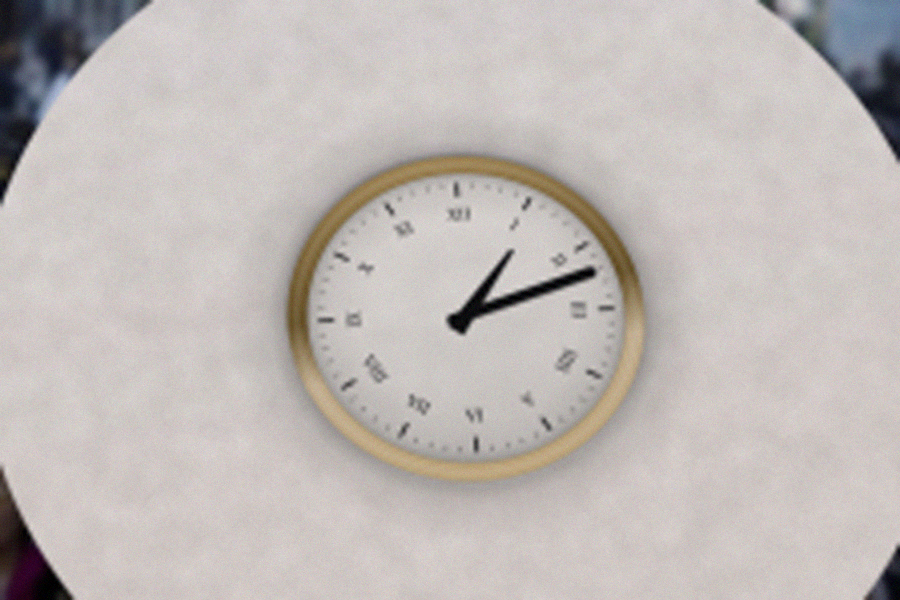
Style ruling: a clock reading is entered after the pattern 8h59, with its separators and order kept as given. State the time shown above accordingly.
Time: 1h12
